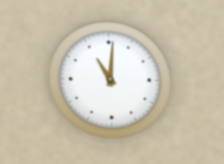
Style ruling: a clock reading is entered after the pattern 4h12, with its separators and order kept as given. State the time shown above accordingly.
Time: 11h01
